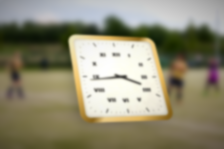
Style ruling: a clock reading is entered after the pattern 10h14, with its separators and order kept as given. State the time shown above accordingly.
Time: 3h44
